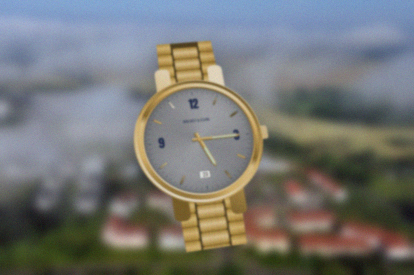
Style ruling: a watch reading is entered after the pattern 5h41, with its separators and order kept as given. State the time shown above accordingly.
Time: 5h15
